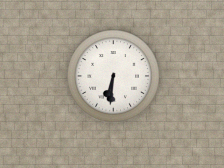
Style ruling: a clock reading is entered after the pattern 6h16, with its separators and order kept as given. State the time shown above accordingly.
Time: 6h31
